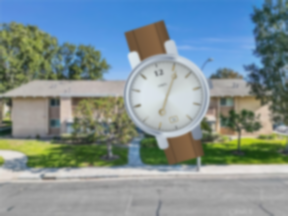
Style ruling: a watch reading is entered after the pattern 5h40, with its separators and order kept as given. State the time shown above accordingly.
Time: 7h06
